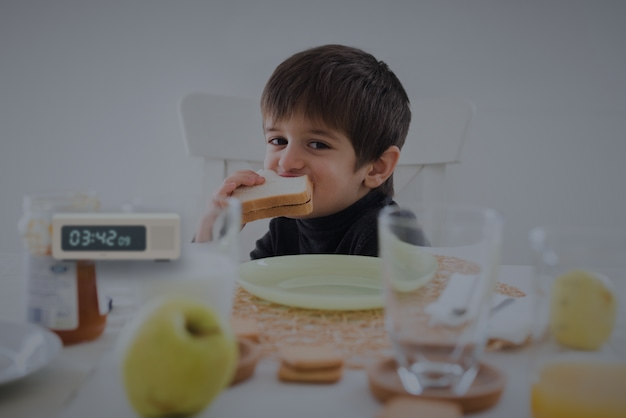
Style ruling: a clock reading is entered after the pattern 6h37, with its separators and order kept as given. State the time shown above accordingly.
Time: 3h42
